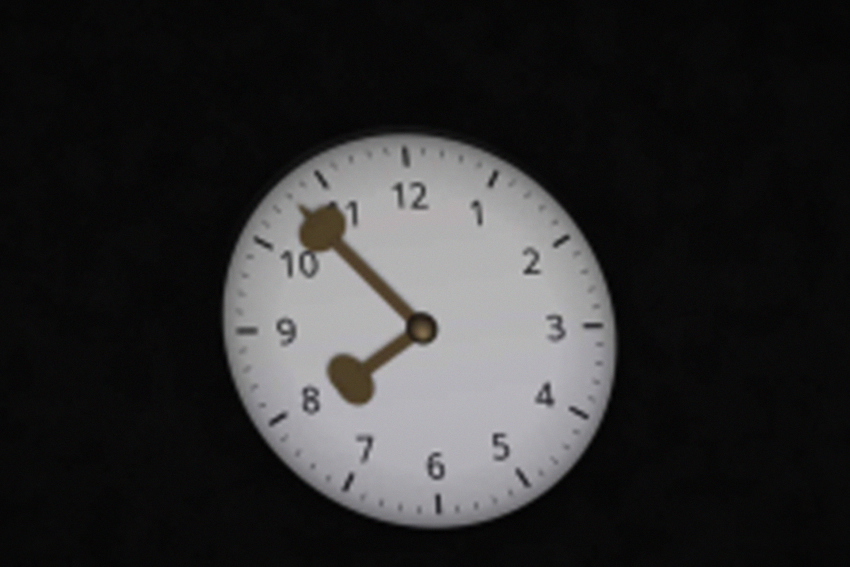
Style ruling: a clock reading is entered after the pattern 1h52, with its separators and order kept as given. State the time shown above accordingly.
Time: 7h53
